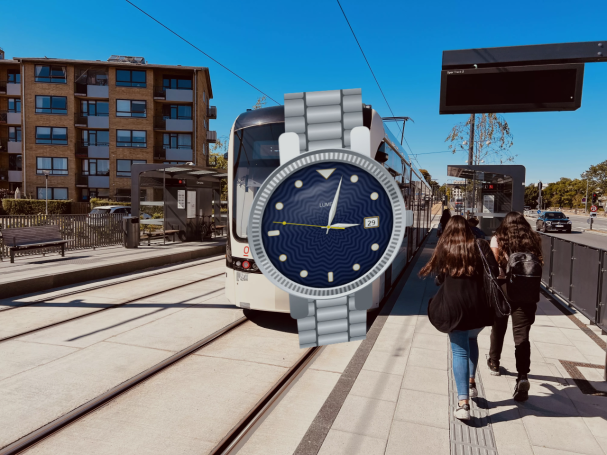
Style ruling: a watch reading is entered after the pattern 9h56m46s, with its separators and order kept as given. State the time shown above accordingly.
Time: 3h02m47s
